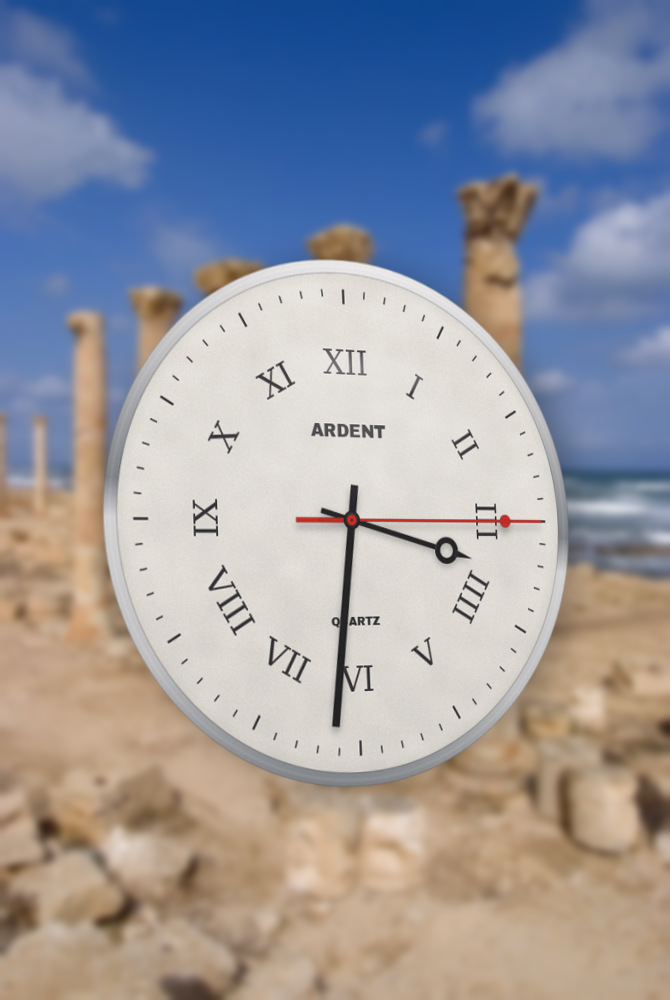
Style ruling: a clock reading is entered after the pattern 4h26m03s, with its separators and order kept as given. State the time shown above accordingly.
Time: 3h31m15s
